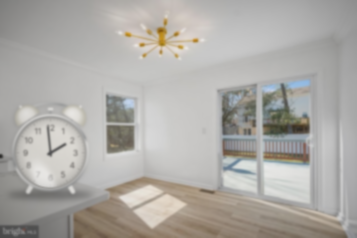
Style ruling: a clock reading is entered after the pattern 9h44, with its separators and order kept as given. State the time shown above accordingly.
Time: 1h59
